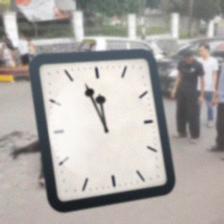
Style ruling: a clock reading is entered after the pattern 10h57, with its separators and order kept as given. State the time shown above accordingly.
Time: 11h57
